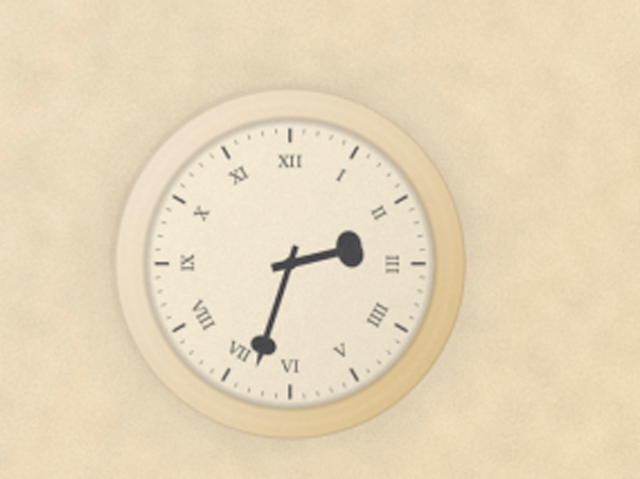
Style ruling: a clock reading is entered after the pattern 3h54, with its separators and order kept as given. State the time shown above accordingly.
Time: 2h33
